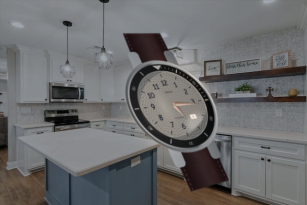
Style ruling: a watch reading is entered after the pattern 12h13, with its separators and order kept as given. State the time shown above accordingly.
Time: 5h16
